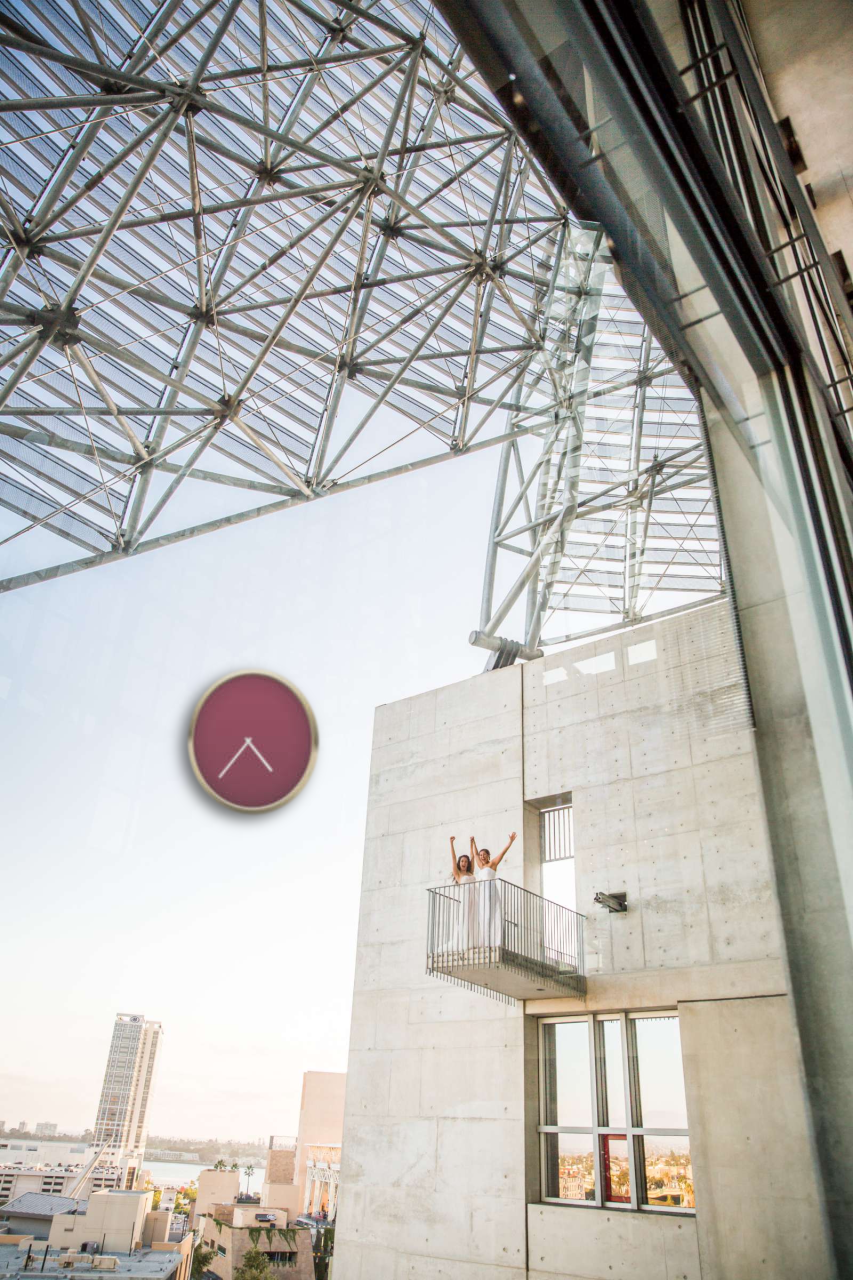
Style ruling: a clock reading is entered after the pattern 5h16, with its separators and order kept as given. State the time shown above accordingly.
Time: 4h37
